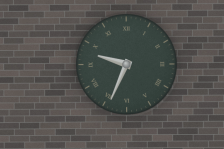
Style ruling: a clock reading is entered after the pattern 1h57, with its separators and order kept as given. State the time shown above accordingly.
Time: 9h34
